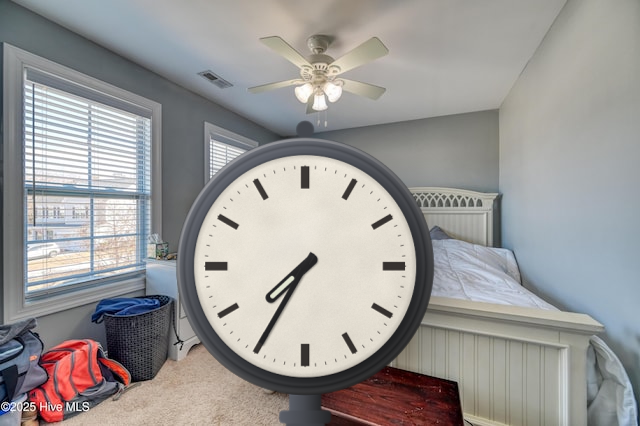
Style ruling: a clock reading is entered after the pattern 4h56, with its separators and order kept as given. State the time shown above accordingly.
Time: 7h35
